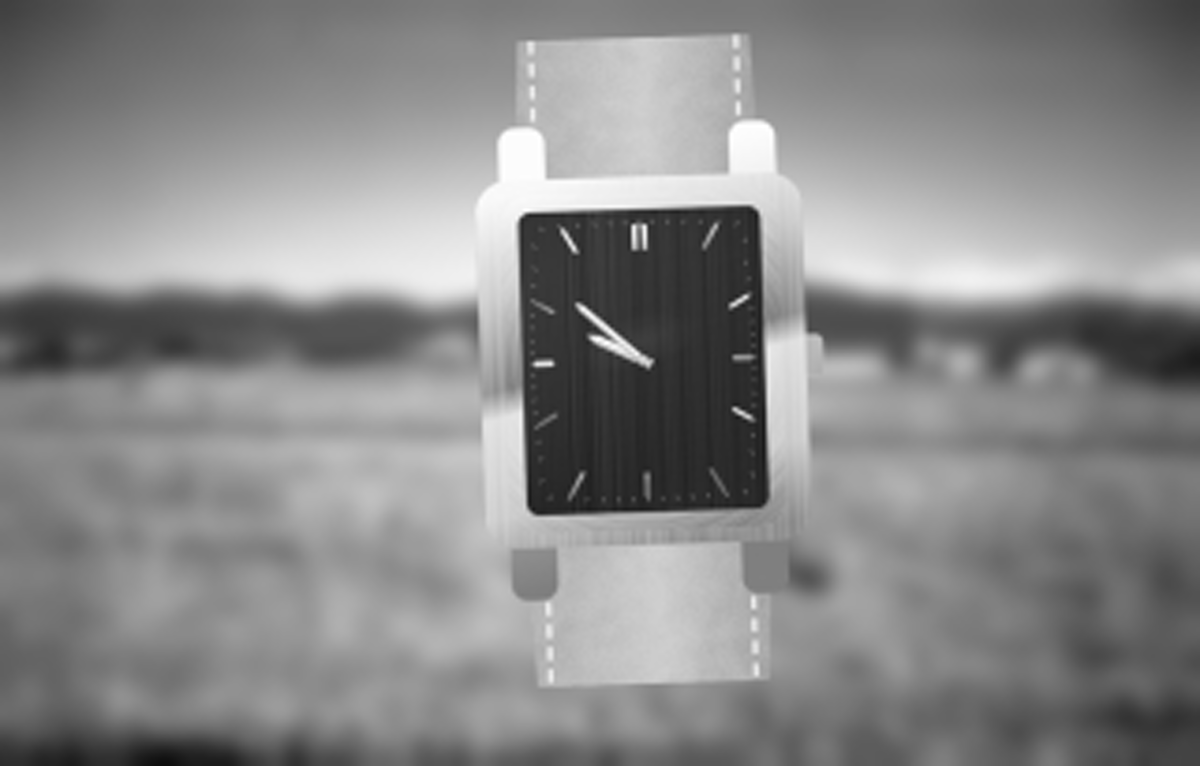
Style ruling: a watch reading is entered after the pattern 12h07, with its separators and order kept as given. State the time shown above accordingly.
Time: 9h52
